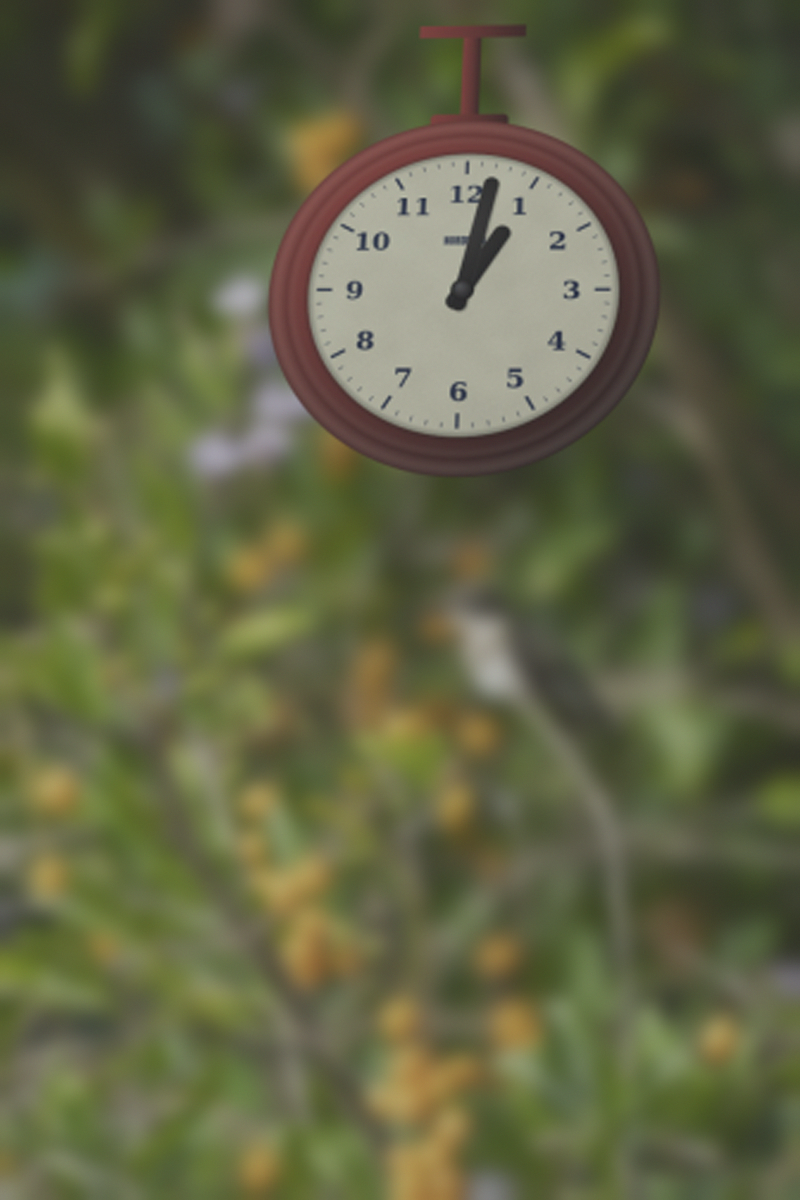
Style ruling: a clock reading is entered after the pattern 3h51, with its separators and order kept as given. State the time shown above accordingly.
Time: 1h02
